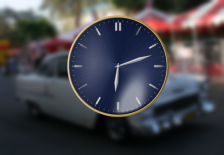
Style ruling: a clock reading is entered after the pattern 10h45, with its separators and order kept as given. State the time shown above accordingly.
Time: 6h12
